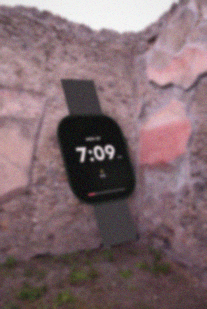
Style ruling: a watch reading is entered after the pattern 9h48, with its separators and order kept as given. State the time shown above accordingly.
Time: 7h09
